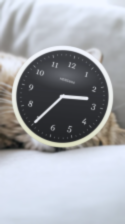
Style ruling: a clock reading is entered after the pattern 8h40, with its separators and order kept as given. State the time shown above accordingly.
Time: 2h35
